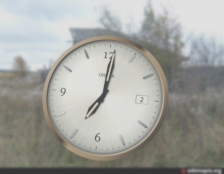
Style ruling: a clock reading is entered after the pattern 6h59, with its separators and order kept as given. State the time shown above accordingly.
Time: 7h01
